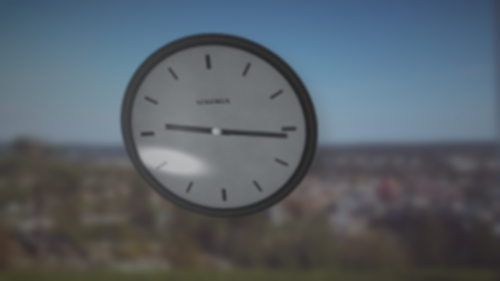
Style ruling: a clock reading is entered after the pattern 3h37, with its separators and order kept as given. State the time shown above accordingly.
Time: 9h16
